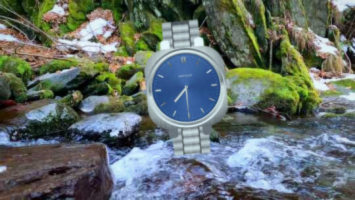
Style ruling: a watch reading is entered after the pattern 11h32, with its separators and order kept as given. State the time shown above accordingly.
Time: 7h30
